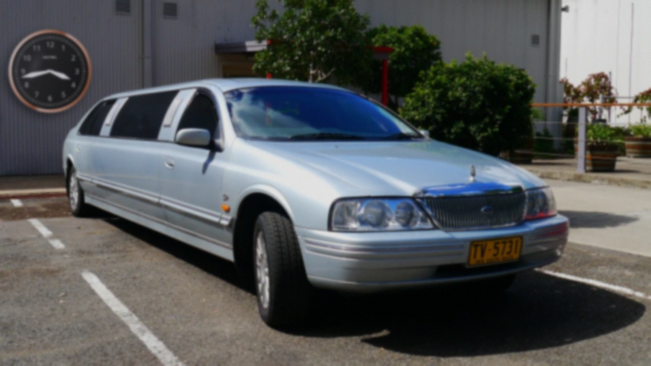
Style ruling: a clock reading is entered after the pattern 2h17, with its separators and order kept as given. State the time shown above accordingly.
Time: 3h43
